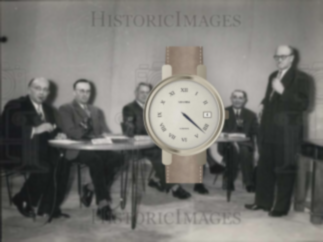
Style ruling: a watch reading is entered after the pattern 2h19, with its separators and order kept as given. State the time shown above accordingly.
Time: 4h22
